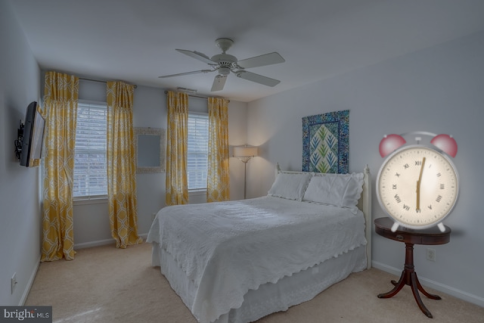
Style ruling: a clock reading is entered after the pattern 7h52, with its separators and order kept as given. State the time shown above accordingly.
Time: 6h02
